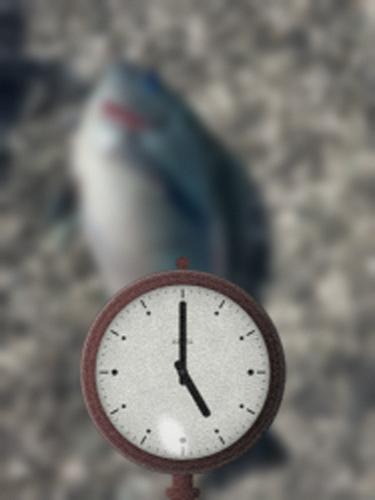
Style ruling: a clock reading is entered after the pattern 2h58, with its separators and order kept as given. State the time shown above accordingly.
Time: 5h00
